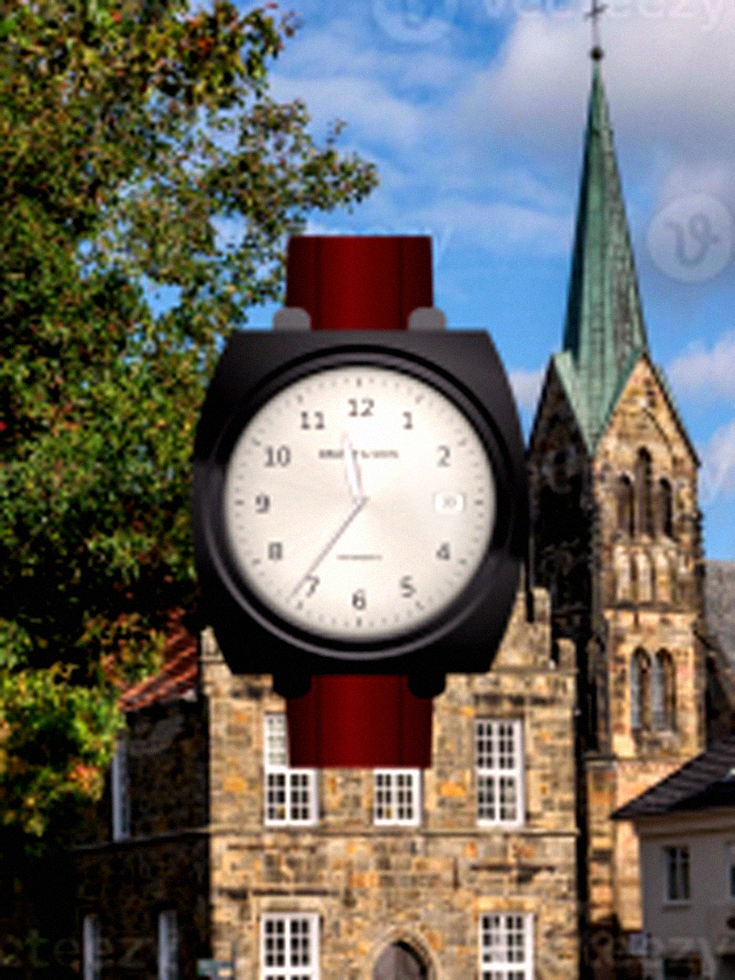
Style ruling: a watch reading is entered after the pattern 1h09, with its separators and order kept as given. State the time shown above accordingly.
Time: 11h36
